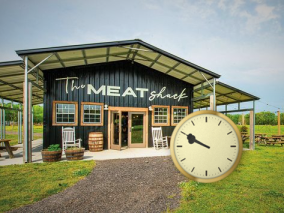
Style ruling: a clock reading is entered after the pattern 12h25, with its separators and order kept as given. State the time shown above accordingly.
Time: 9h50
